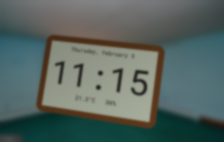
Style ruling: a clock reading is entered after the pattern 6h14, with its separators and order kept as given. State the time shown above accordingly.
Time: 11h15
